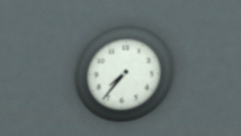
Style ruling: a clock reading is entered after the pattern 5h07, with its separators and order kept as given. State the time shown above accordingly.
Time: 7h36
